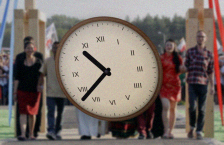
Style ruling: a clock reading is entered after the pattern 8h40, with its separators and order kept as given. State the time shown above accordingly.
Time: 10h38
